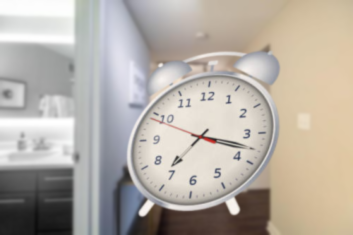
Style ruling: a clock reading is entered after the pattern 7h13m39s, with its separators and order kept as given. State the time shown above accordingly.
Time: 7h17m49s
